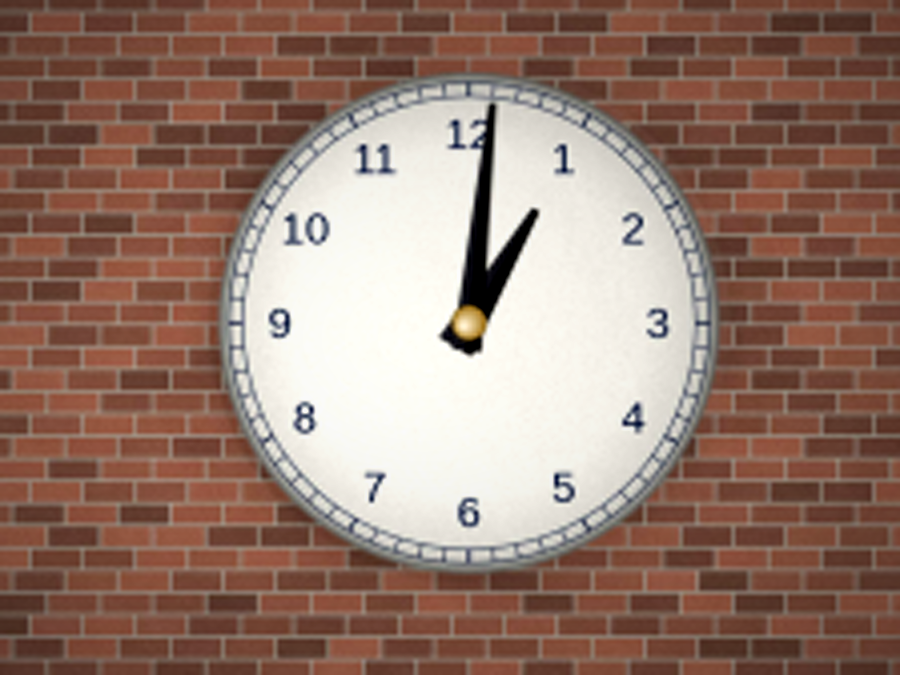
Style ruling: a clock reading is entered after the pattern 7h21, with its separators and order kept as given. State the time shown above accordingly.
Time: 1h01
